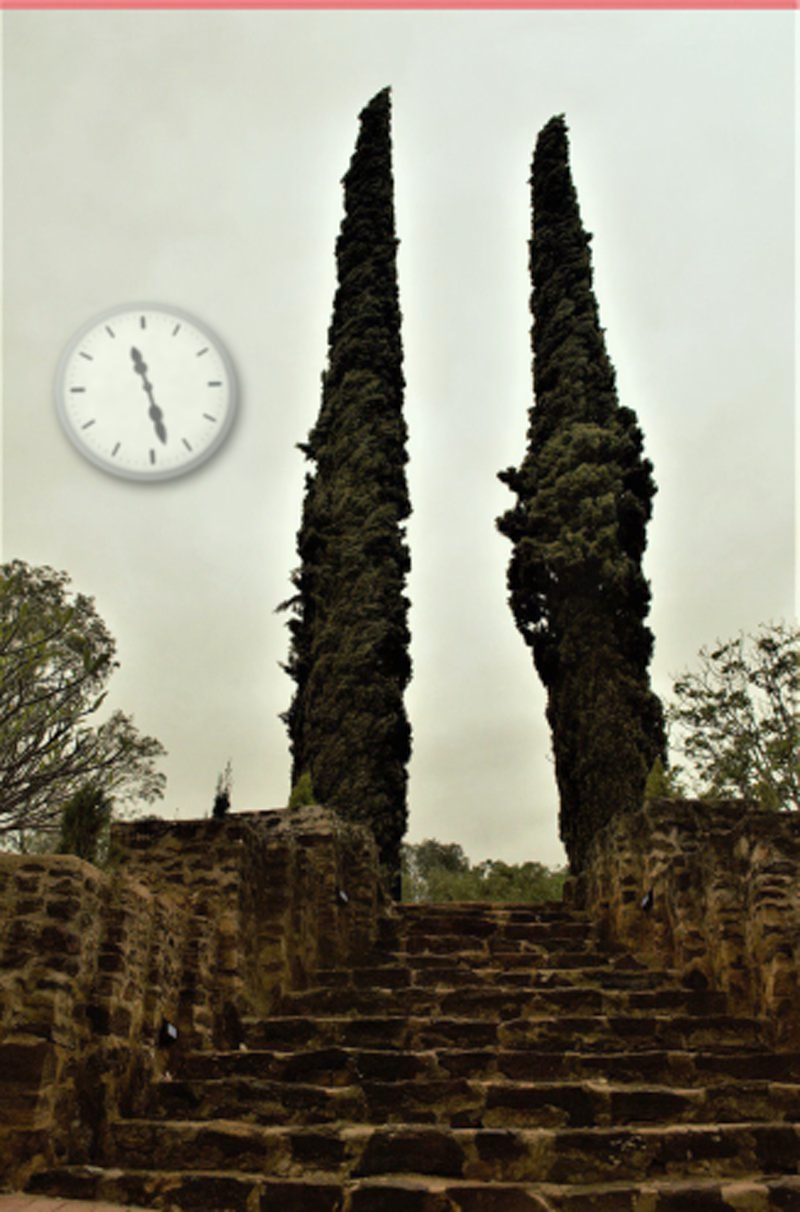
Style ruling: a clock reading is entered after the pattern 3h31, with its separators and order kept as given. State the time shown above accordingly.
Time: 11h28
